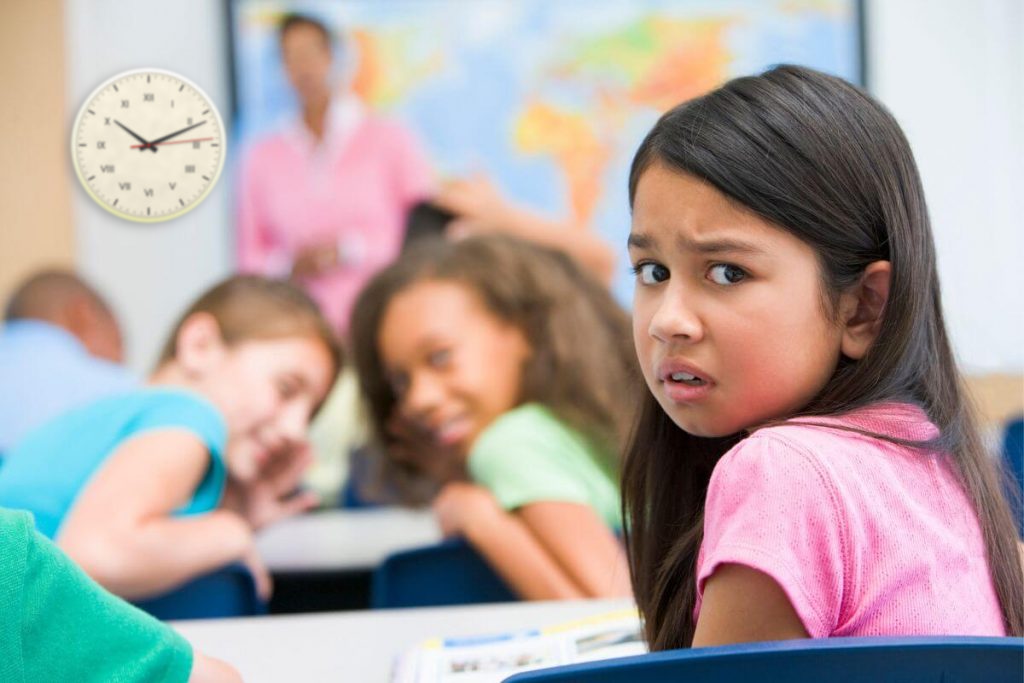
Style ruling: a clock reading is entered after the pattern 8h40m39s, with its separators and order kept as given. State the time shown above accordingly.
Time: 10h11m14s
